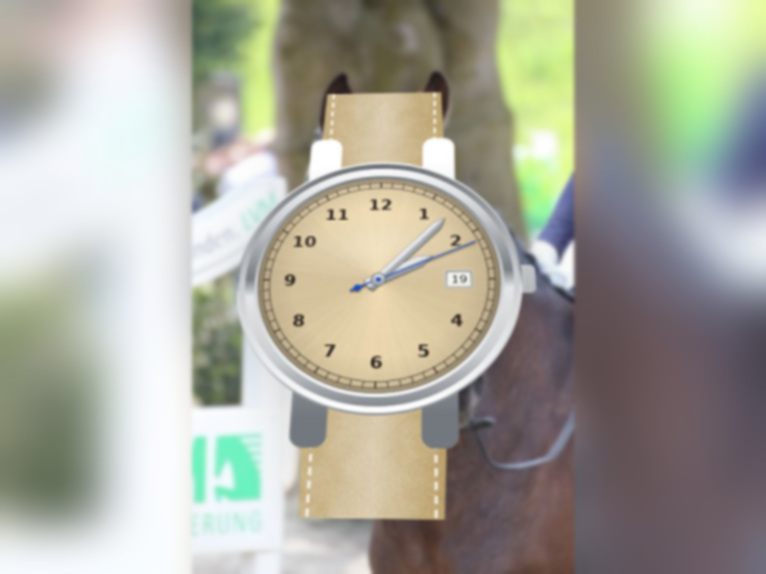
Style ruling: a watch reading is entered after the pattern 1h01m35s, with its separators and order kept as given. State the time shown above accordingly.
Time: 2h07m11s
